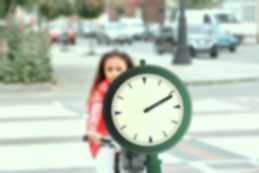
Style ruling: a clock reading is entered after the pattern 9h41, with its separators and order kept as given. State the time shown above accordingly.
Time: 2h11
